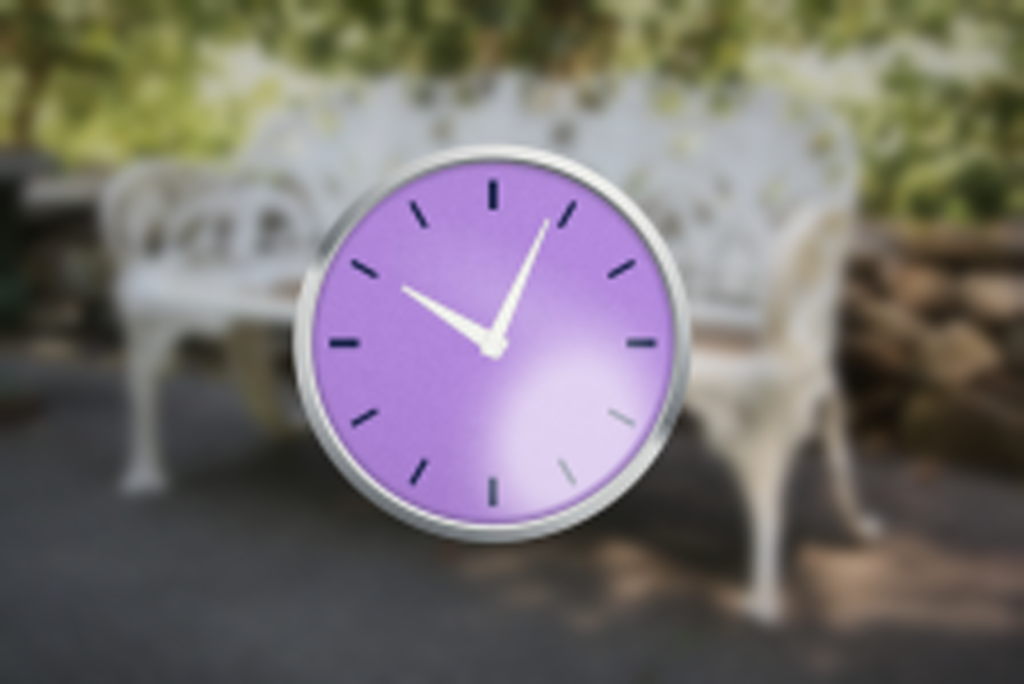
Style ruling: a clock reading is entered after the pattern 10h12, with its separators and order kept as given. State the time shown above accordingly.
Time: 10h04
